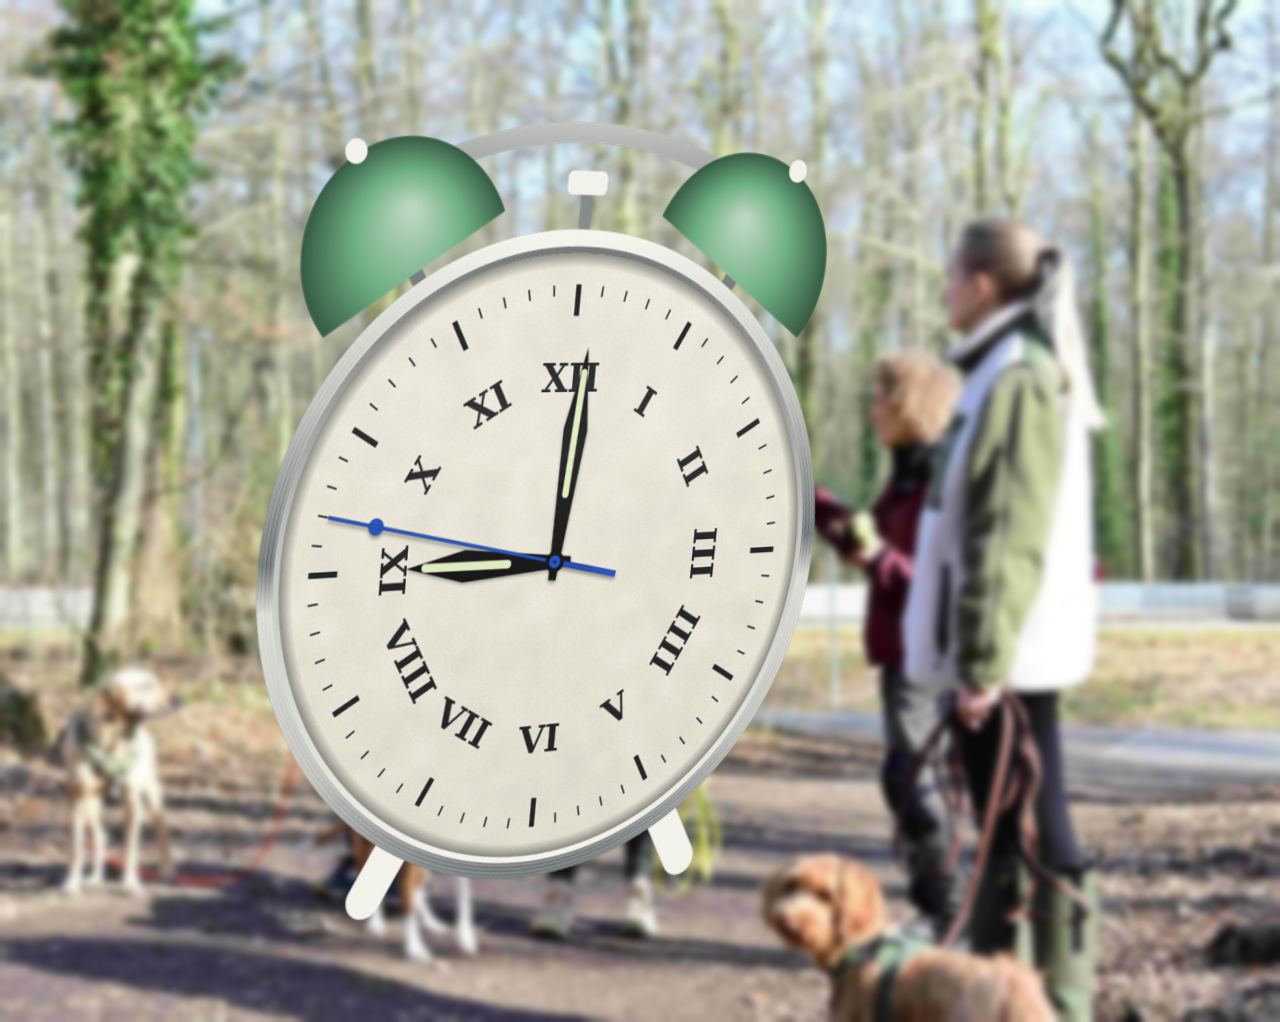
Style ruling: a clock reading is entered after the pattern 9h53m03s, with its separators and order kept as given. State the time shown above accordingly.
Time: 9h00m47s
